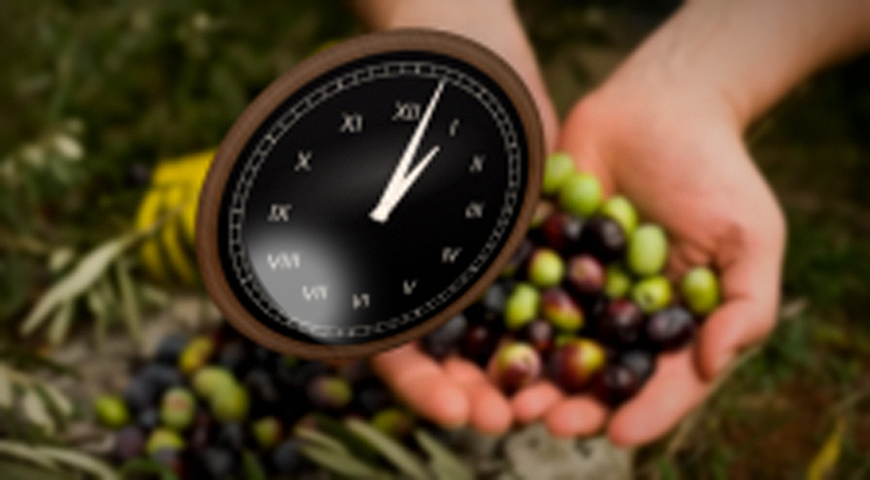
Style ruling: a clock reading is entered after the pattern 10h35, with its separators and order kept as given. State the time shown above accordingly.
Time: 1h02
